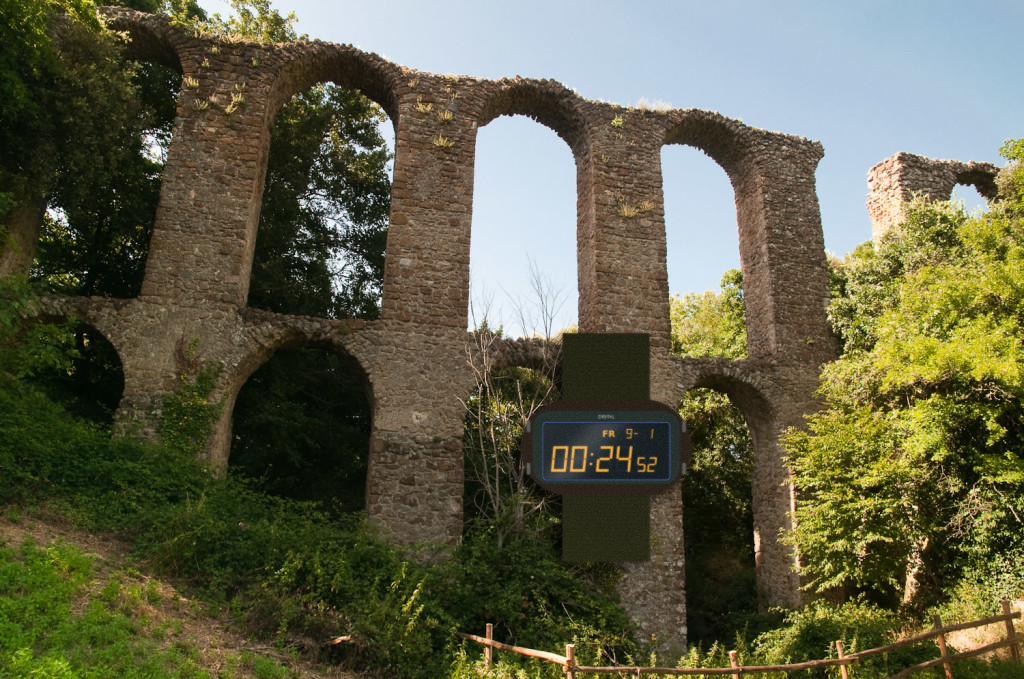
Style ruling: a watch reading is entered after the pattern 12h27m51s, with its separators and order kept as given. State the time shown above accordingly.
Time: 0h24m52s
